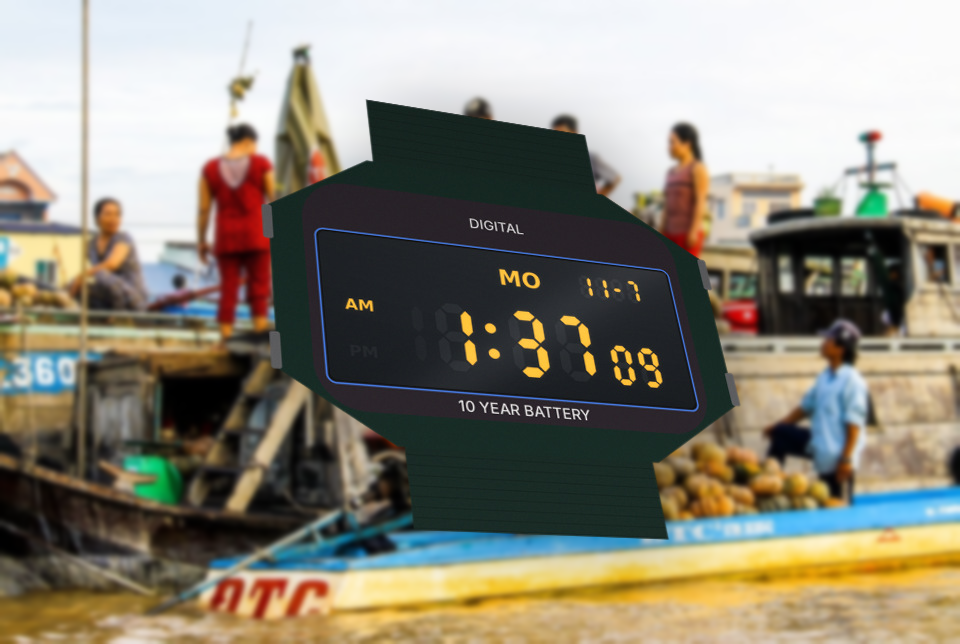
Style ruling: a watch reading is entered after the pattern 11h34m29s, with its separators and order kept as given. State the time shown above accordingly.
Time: 1h37m09s
